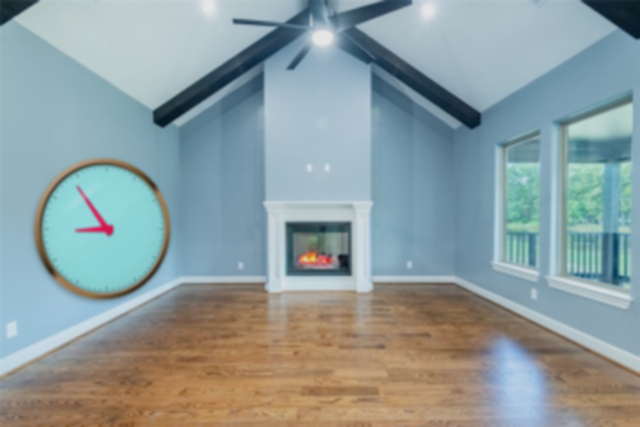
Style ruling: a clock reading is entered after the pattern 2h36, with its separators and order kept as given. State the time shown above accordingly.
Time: 8h54
